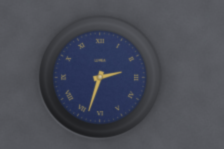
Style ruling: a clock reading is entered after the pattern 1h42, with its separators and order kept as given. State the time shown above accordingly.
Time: 2h33
